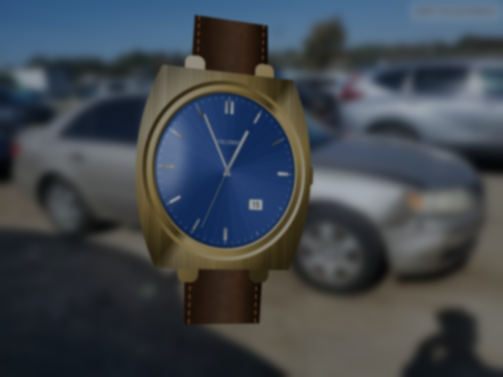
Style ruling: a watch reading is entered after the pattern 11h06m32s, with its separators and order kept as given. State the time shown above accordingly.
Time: 12h55m34s
